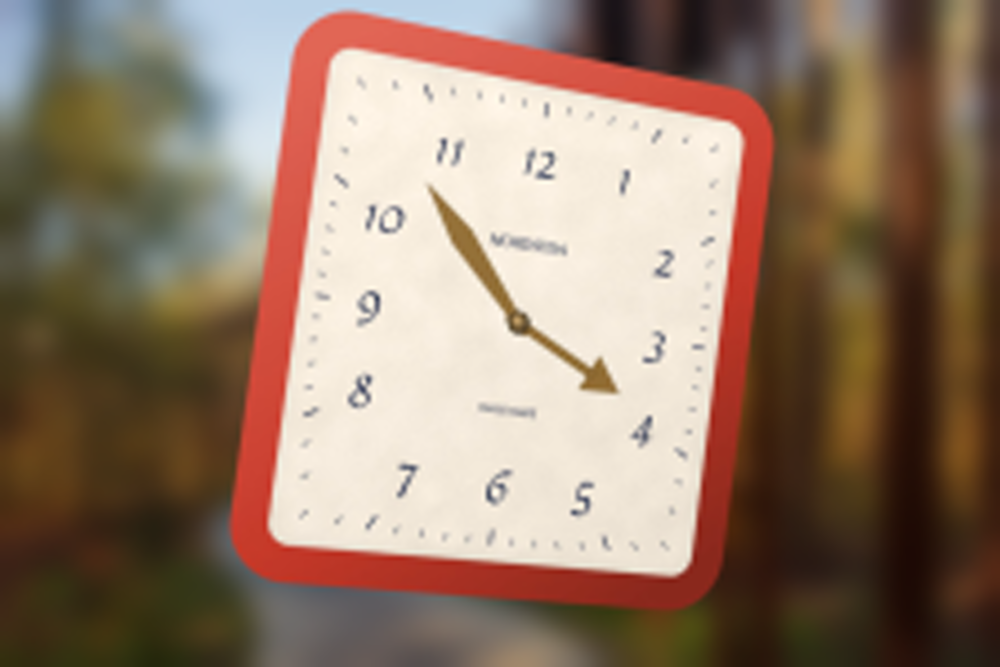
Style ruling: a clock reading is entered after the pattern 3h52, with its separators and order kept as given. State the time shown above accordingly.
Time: 3h53
